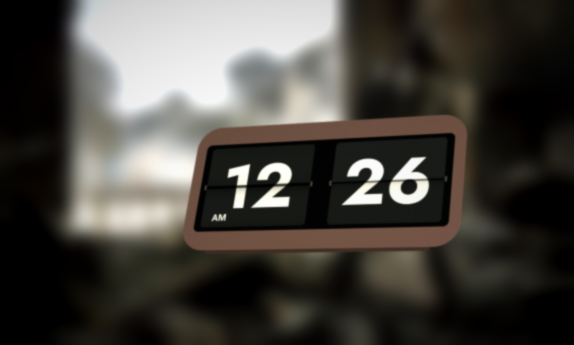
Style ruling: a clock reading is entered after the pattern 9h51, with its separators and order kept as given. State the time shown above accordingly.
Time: 12h26
